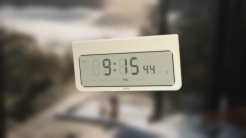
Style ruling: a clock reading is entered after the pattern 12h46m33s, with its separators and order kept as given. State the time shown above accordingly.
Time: 9h15m44s
